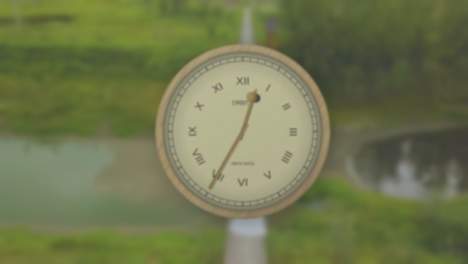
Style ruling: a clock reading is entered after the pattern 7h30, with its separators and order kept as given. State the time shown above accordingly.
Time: 12h35
